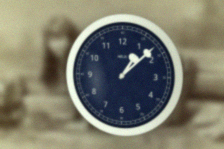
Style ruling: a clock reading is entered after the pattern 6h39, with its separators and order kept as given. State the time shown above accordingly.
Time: 1h08
